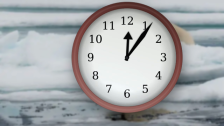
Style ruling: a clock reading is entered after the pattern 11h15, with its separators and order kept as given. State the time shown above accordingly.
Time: 12h06
